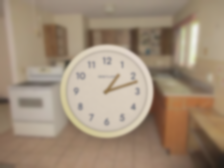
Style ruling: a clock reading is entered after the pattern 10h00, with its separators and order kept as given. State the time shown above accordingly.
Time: 1h12
